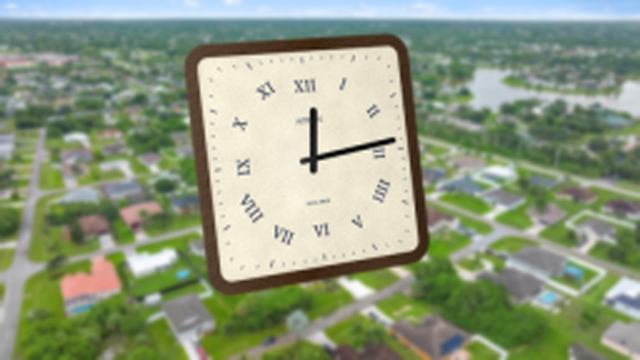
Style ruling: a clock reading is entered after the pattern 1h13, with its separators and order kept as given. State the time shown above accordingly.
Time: 12h14
